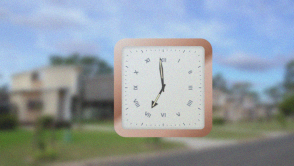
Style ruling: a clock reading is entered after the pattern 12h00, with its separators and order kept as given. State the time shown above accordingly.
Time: 6h59
